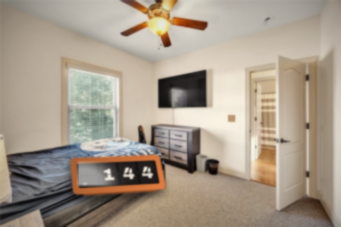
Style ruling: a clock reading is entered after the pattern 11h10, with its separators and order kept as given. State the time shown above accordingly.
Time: 1h44
